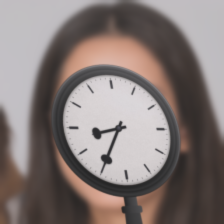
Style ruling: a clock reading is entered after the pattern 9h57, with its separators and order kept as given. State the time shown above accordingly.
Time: 8h35
